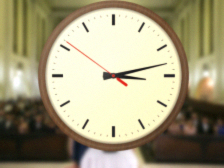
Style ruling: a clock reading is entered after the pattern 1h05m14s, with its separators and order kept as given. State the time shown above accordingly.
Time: 3h12m51s
